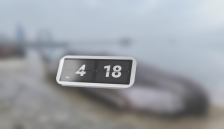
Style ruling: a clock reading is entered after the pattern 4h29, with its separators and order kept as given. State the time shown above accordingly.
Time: 4h18
